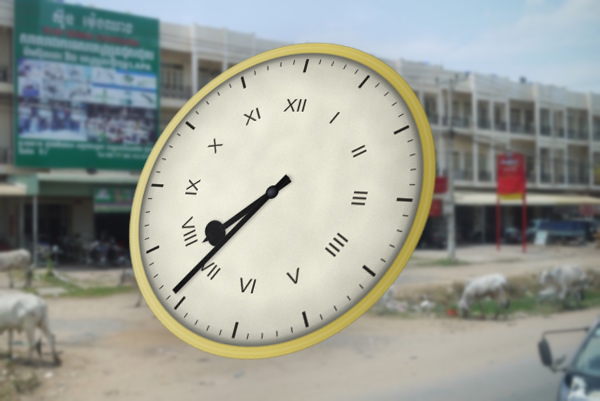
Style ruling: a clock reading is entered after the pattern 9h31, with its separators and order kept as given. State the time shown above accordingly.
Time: 7h36
